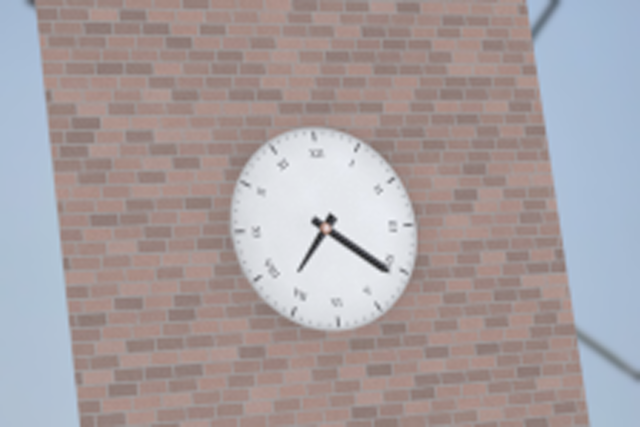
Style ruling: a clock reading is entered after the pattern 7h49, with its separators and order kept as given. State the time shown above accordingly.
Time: 7h21
